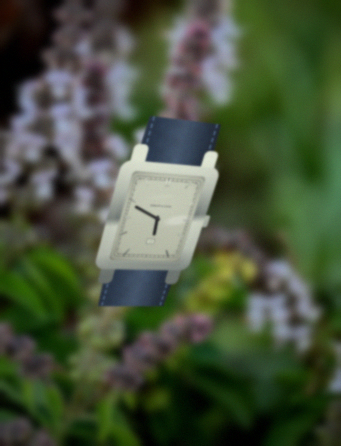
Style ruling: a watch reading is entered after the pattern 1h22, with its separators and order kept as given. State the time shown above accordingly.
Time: 5h49
